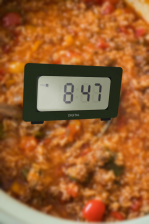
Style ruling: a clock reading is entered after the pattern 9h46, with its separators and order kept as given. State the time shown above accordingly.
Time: 8h47
